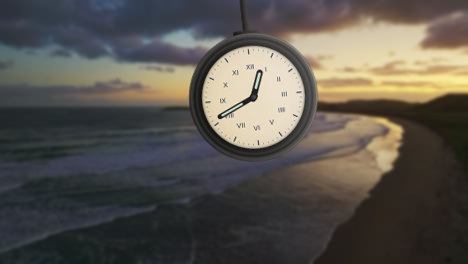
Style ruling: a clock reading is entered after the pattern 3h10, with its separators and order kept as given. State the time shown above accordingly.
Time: 12h41
